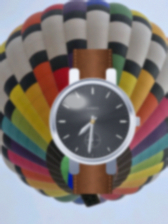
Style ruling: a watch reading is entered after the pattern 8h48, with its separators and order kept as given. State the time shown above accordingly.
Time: 7h31
